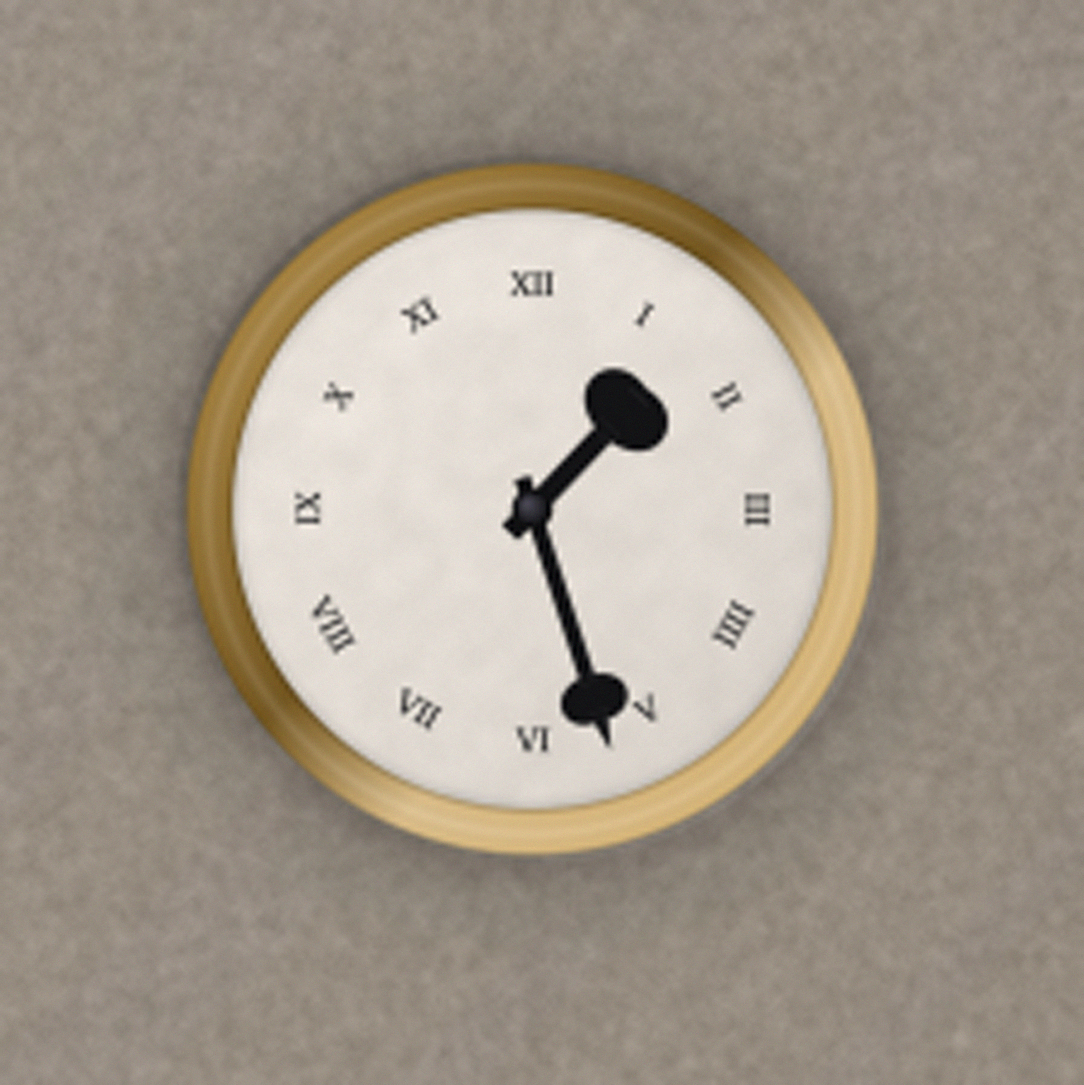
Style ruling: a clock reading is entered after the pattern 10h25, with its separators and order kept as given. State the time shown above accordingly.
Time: 1h27
